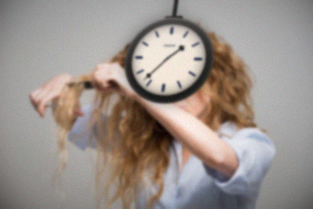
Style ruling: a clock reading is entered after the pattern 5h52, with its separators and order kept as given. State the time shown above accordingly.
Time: 1h37
